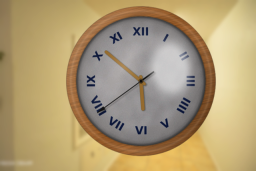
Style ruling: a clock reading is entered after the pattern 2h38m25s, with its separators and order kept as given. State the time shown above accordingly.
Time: 5h51m39s
